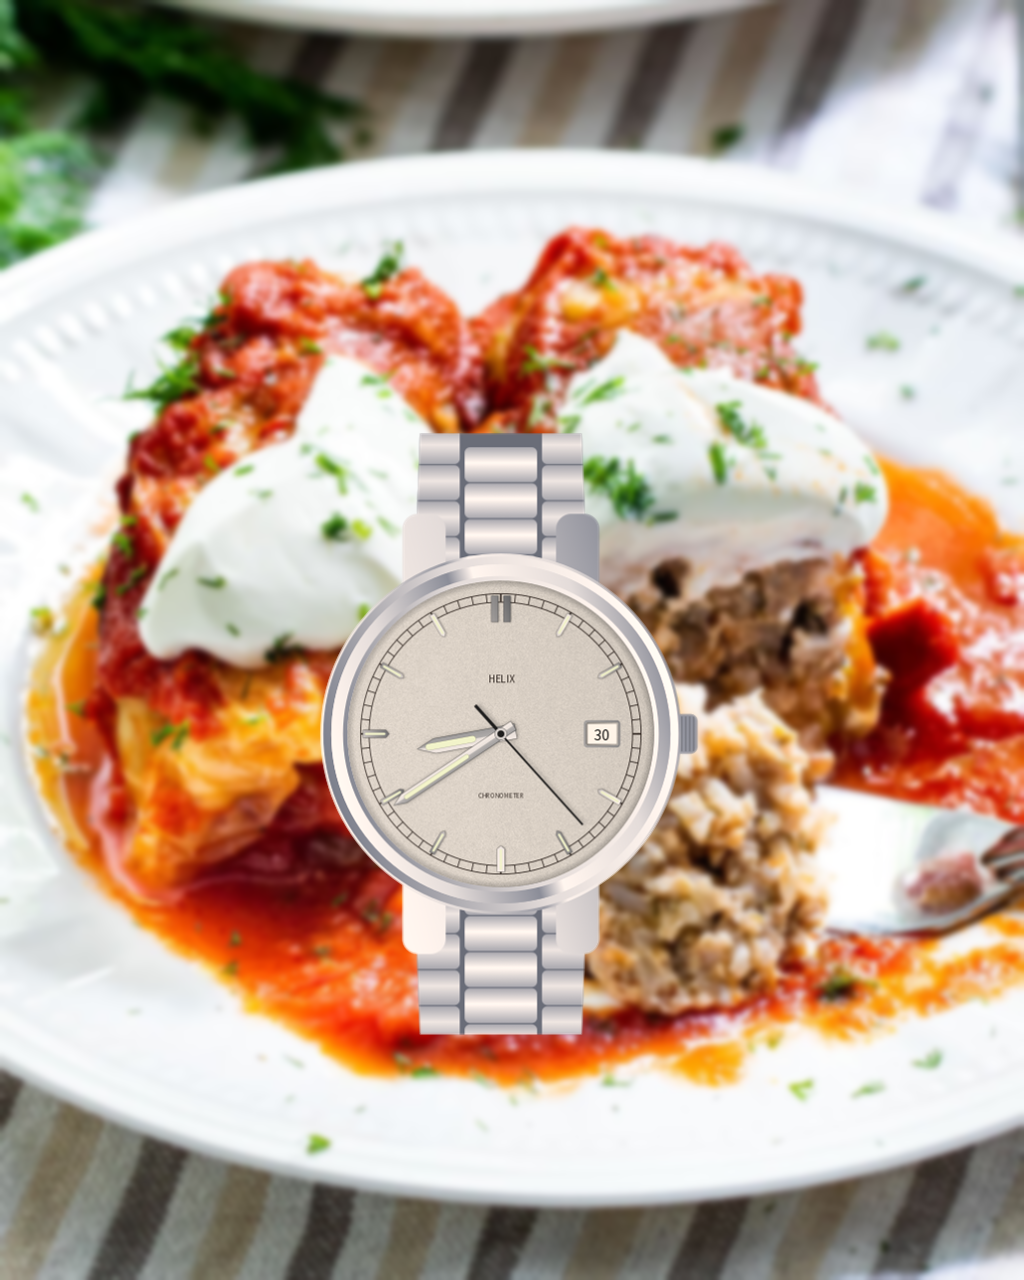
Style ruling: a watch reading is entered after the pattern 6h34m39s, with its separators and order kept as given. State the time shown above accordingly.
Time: 8h39m23s
